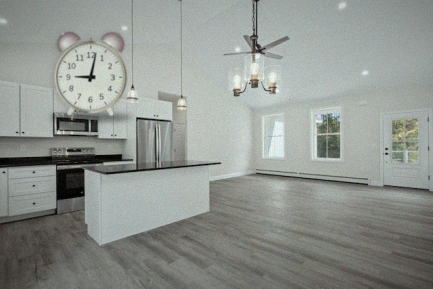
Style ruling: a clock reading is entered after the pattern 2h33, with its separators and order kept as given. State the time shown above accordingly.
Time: 9h02
